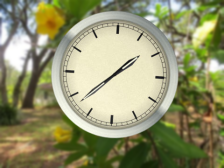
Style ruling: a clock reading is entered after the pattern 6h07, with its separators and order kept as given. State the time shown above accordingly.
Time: 1h38
